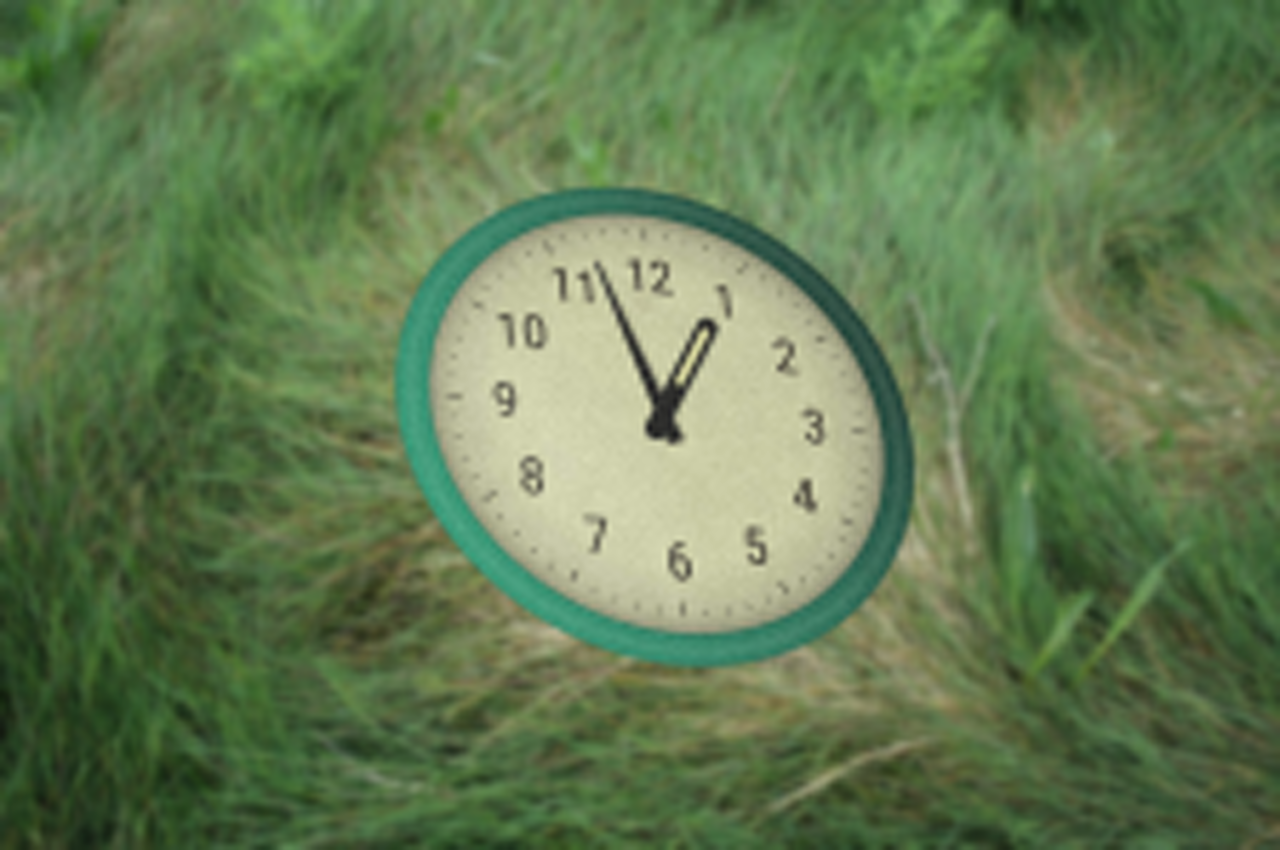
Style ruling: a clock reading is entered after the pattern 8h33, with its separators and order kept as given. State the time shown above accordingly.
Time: 12h57
